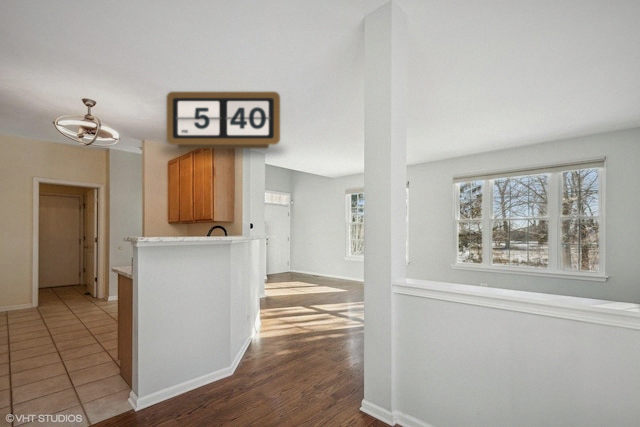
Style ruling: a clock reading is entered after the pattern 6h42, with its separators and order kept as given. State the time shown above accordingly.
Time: 5h40
